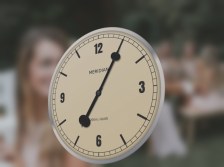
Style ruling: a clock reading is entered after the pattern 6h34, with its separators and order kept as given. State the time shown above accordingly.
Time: 7h05
